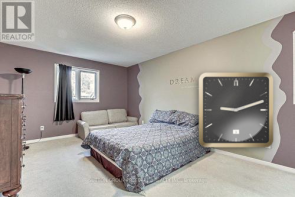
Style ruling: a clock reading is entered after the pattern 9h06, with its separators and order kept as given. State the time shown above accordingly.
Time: 9h12
